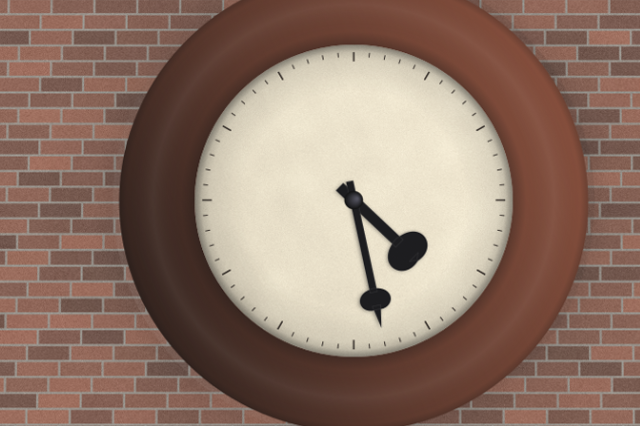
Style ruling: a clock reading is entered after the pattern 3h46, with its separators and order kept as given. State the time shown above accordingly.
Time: 4h28
